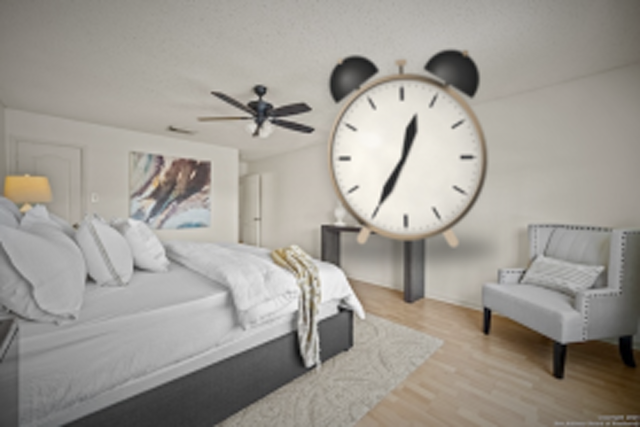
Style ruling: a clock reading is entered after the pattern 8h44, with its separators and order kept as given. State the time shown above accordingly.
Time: 12h35
